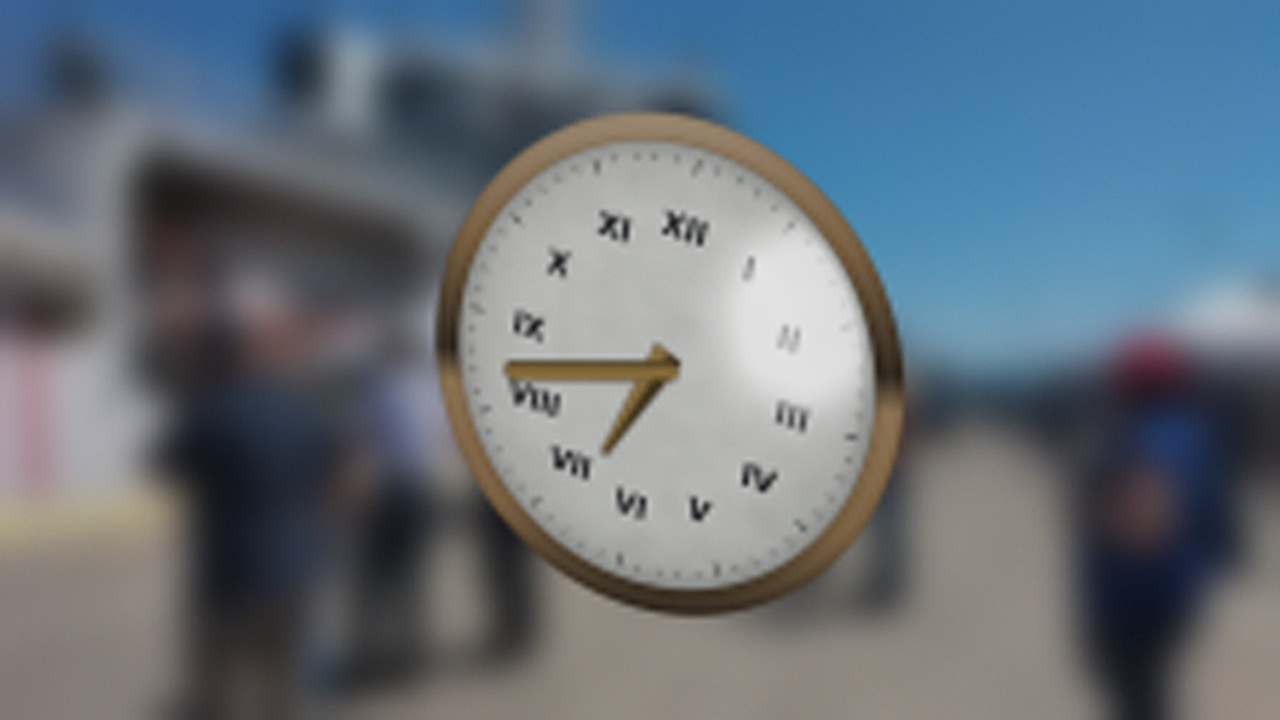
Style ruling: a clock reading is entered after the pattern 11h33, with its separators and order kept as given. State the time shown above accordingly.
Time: 6h42
